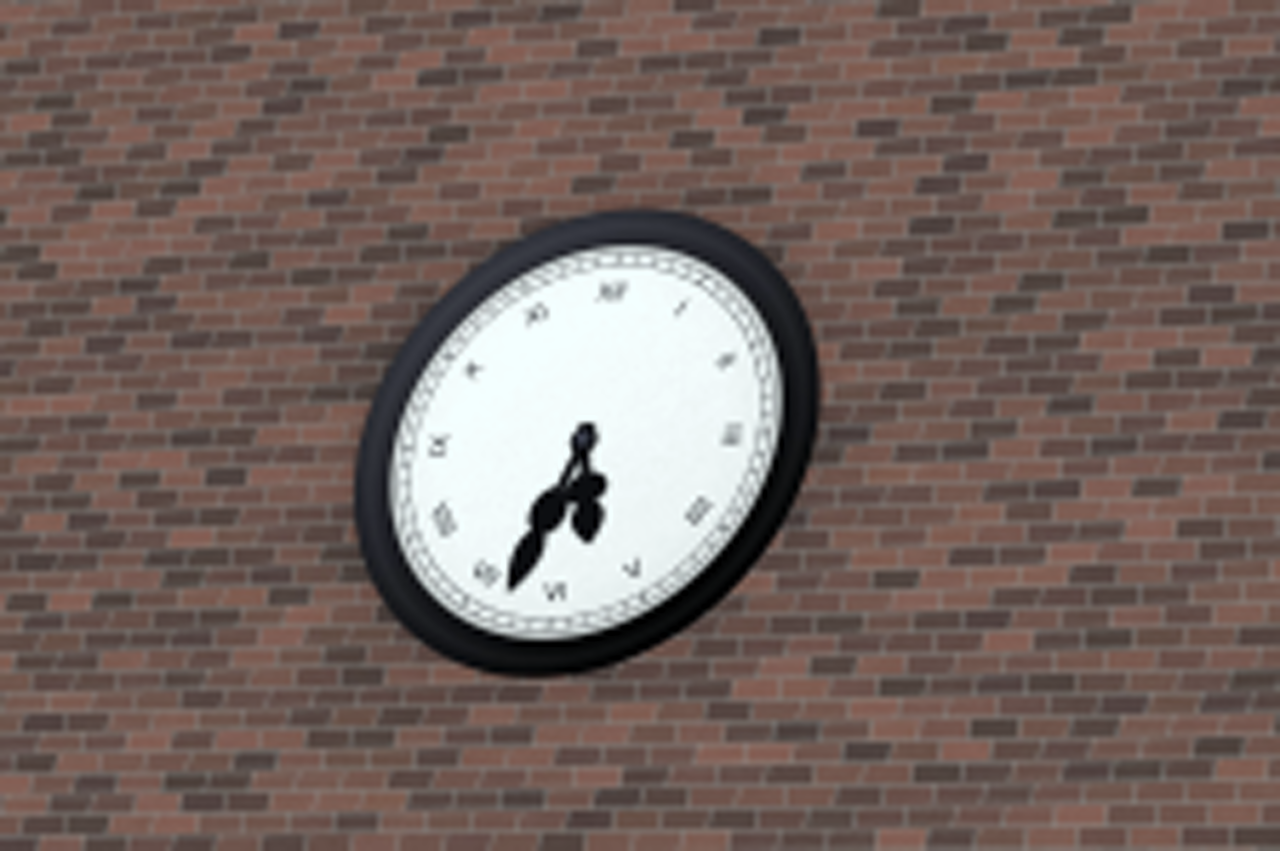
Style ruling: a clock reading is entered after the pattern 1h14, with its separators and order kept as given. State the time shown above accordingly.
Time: 5h33
